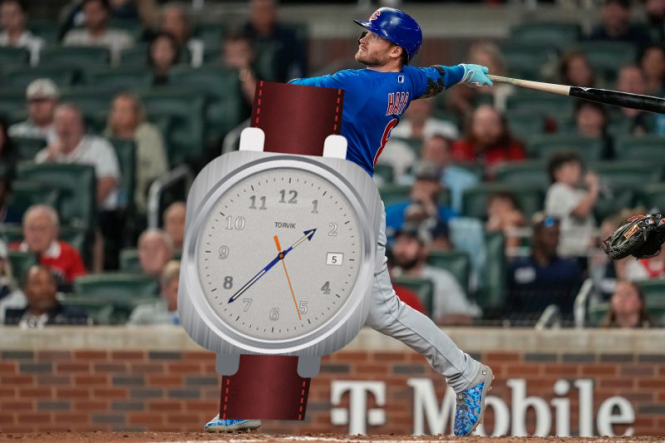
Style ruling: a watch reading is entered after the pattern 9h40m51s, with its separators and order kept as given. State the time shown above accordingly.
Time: 1h37m26s
